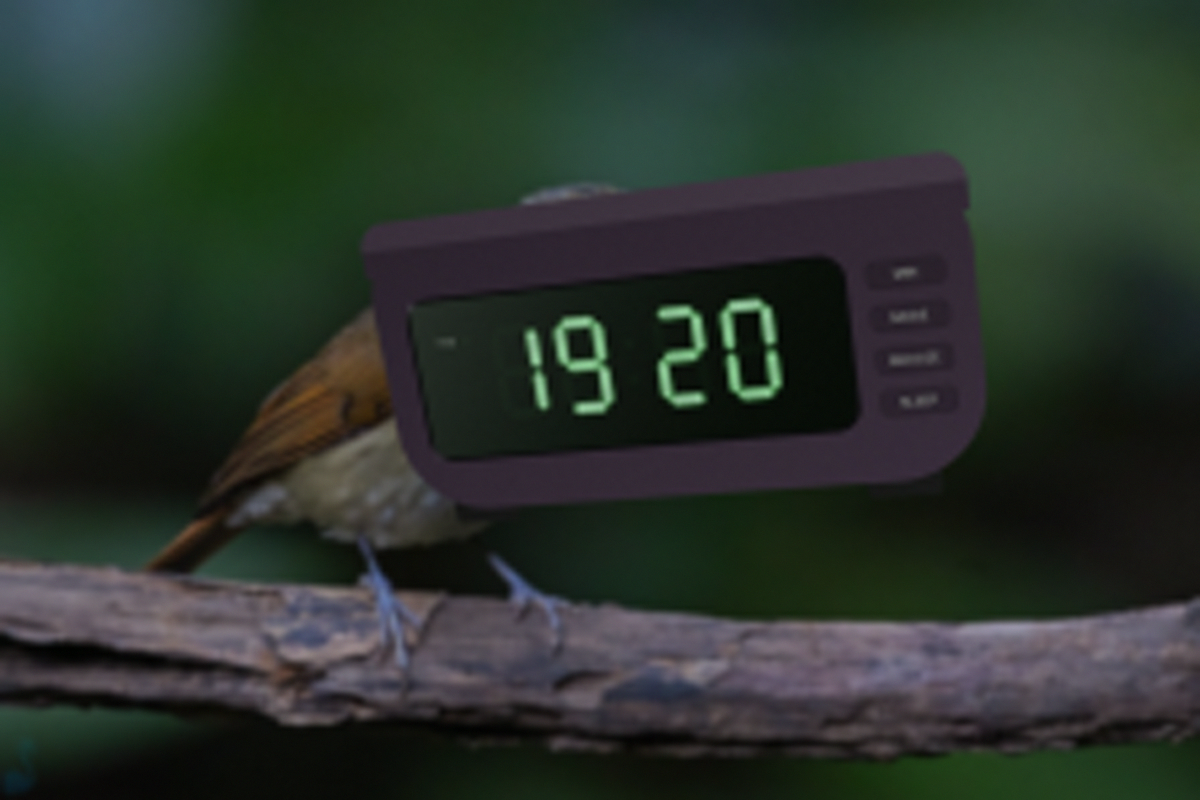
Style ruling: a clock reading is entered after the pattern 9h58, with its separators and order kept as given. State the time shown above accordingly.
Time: 19h20
